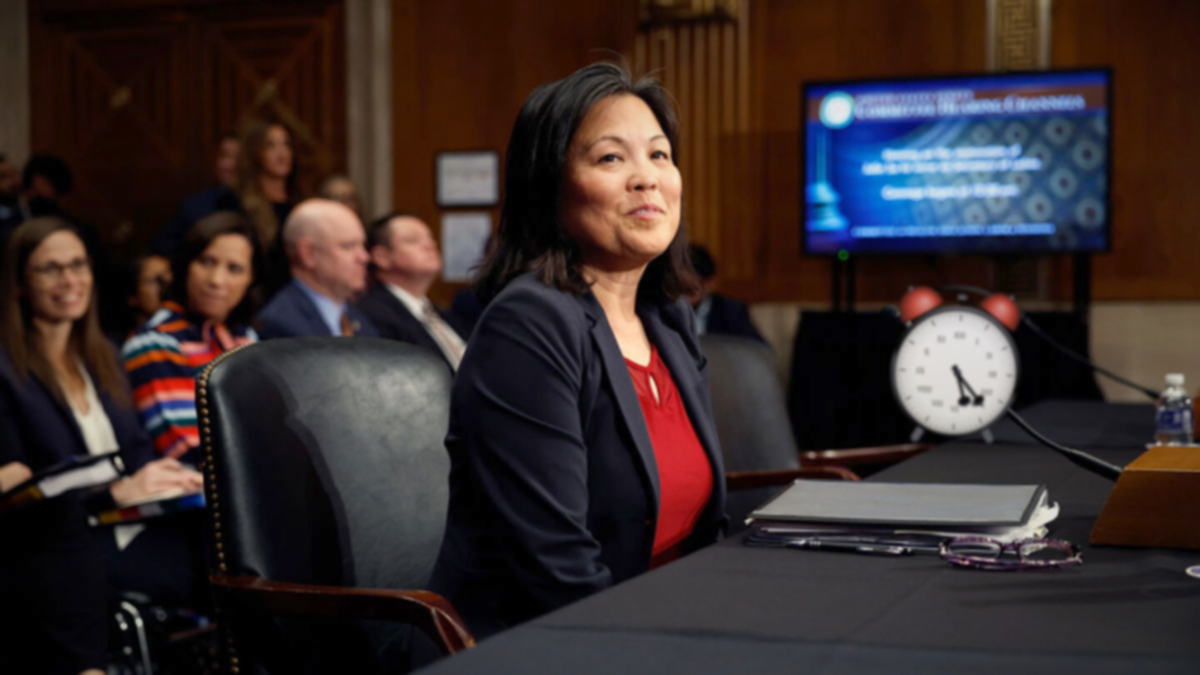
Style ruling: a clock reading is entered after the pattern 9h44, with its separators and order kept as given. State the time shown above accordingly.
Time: 5h23
